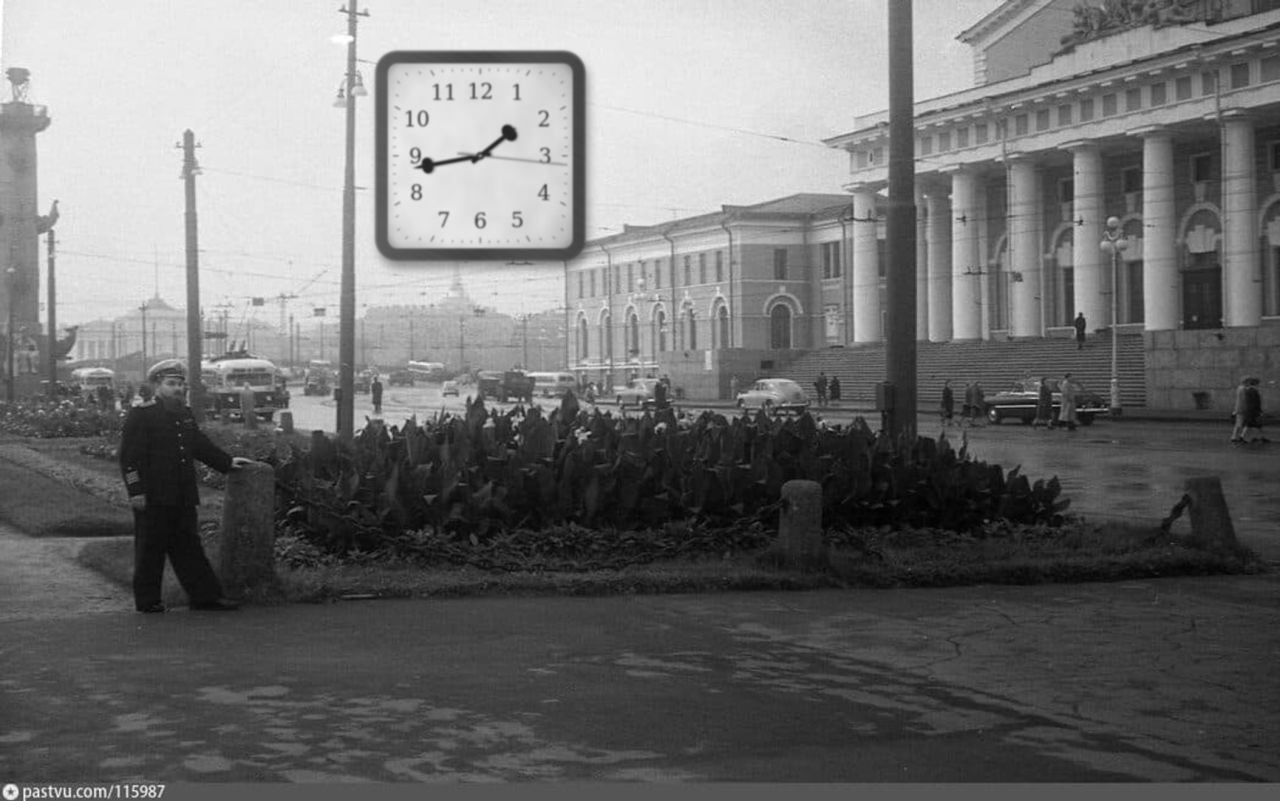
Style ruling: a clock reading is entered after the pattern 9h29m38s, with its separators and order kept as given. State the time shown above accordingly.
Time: 1h43m16s
